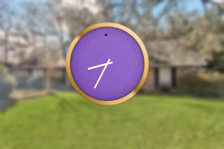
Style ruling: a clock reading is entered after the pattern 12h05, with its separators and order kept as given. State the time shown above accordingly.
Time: 8h35
